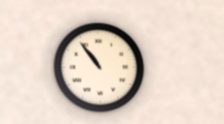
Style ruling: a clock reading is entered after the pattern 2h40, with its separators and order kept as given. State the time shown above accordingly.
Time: 10h54
